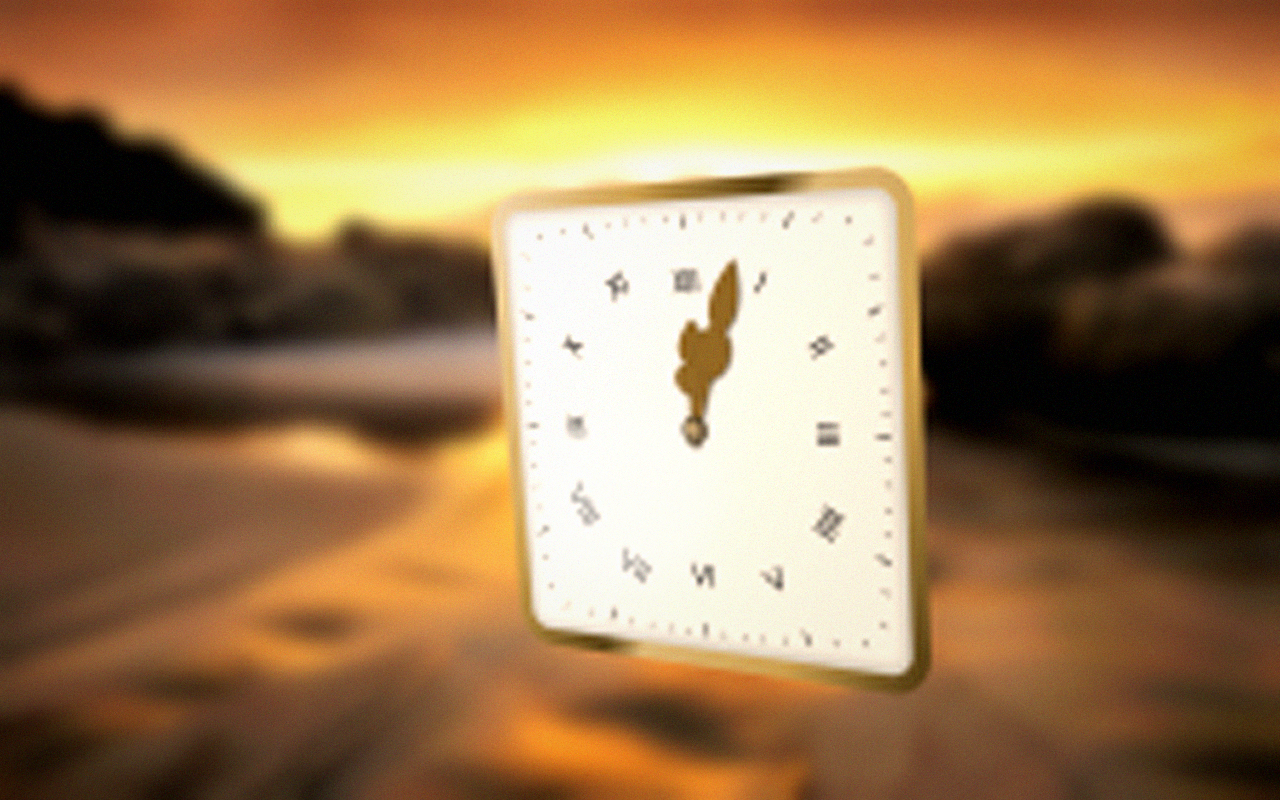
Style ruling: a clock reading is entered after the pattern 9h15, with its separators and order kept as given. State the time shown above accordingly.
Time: 12h03
